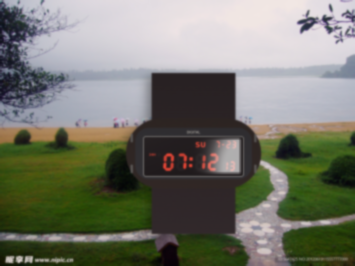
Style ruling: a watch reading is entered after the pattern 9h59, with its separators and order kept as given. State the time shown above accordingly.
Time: 7h12
